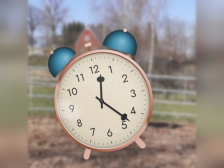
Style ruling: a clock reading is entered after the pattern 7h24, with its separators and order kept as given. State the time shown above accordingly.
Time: 12h23
